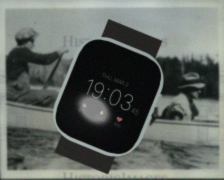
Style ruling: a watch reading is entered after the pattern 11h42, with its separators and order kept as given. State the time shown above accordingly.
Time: 19h03
